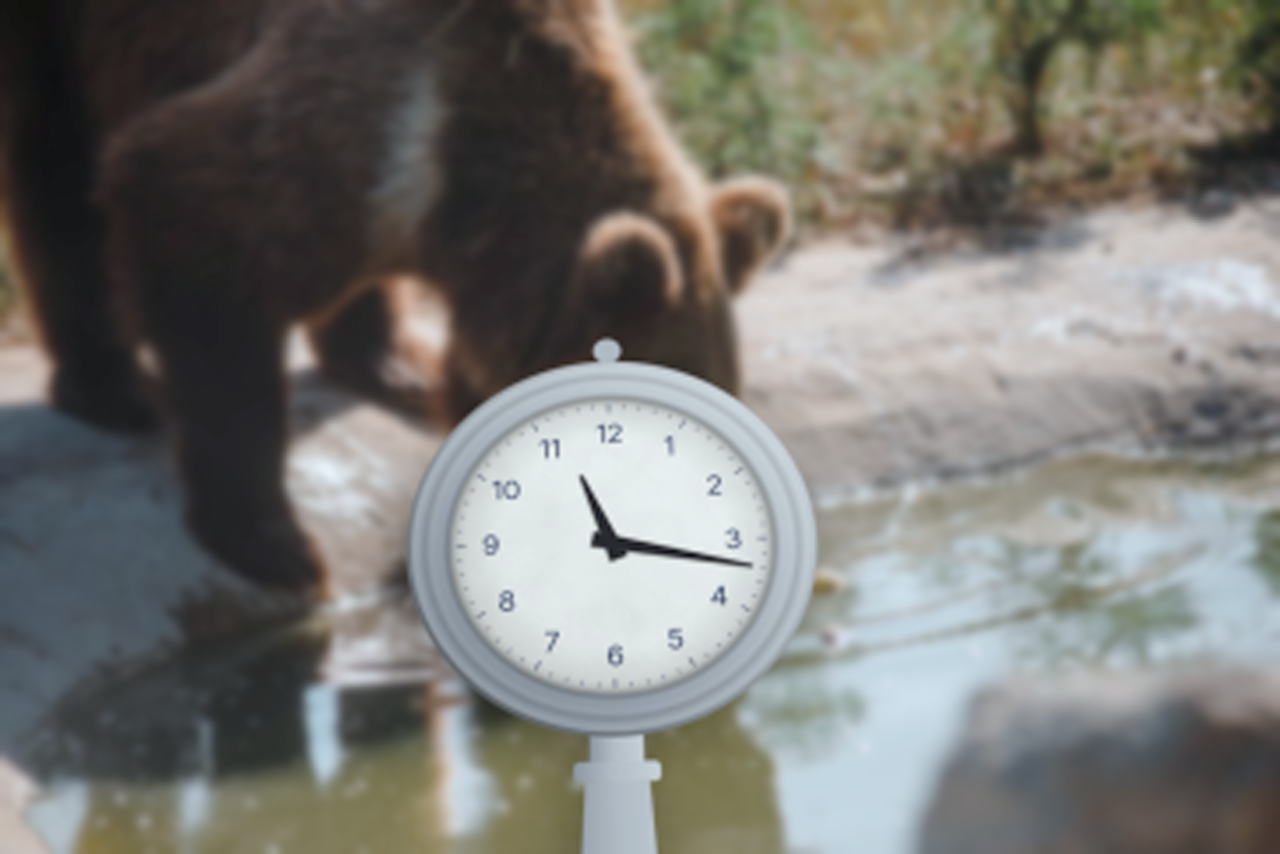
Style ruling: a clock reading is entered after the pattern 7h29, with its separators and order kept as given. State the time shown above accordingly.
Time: 11h17
